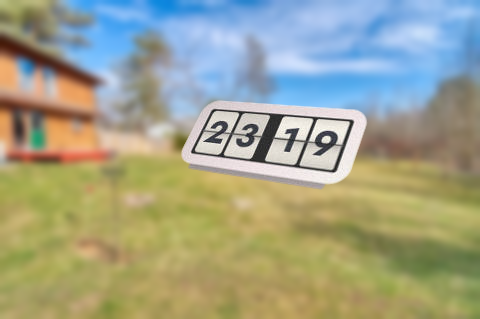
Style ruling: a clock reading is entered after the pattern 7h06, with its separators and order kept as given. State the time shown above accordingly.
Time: 23h19
